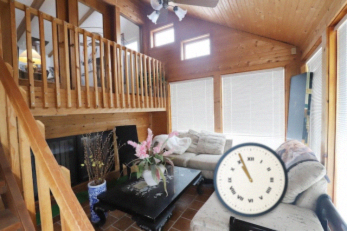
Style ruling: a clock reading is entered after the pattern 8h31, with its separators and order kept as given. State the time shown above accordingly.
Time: 10h56
